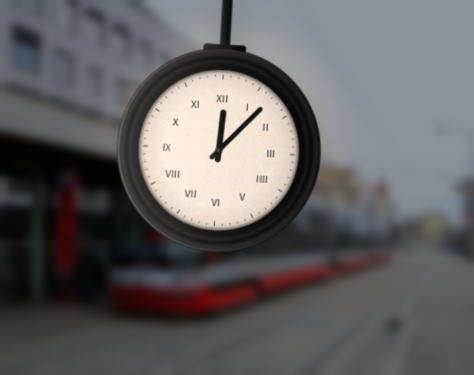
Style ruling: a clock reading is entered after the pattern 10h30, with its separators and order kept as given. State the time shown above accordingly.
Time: 12h07
